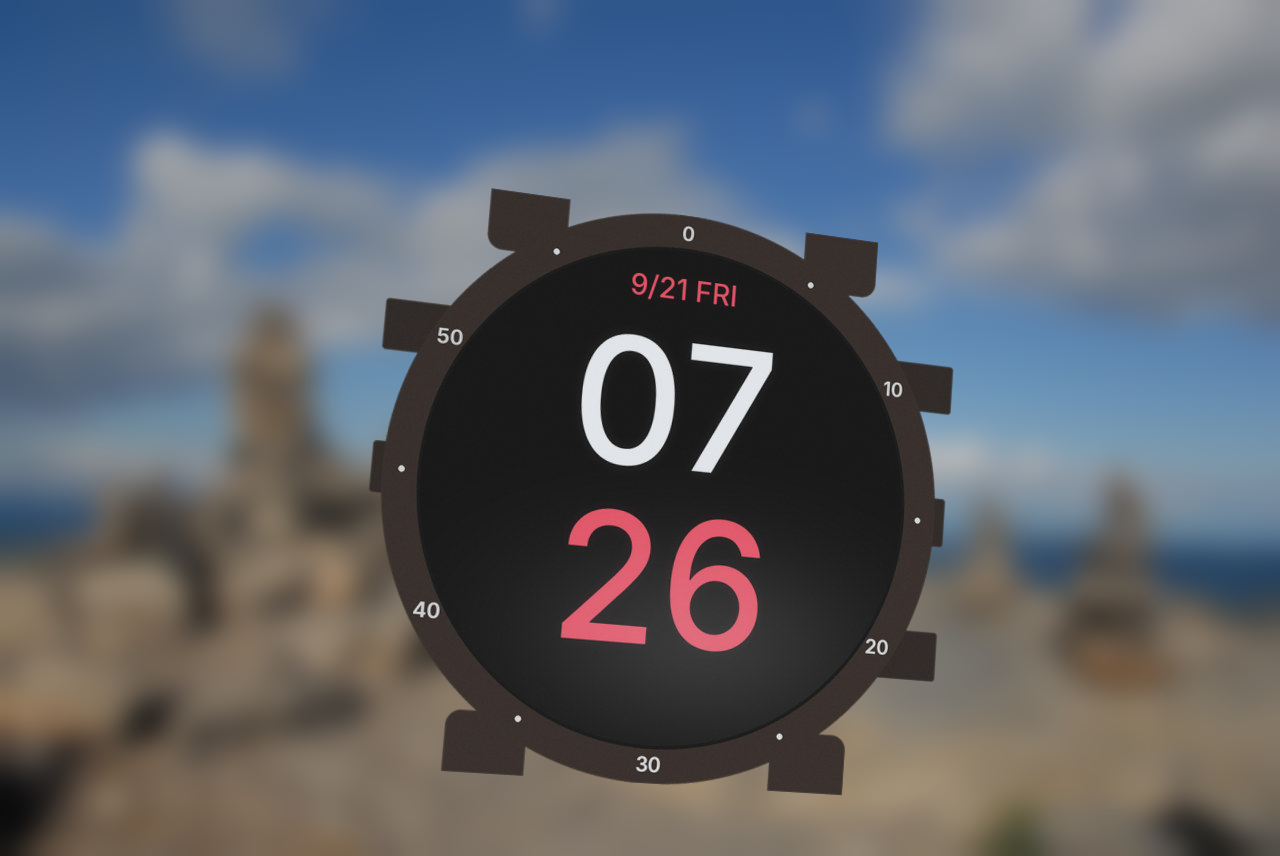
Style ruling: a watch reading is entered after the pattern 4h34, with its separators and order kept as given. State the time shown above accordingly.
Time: 7h26
